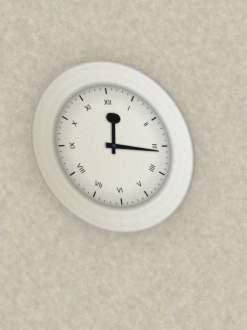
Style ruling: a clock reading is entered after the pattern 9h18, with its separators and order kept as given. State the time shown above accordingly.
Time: 12h16
